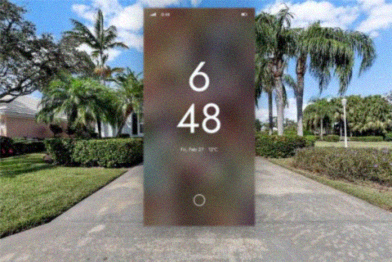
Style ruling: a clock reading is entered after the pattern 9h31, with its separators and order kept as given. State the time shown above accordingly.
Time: 6h48
